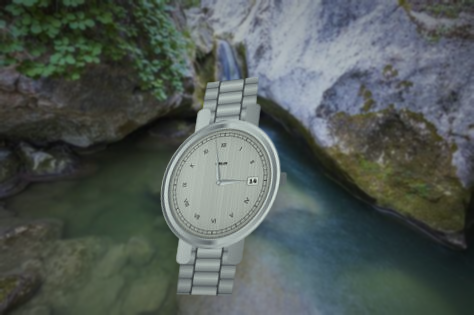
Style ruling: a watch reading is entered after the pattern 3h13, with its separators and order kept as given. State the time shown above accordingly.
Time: 2h58
